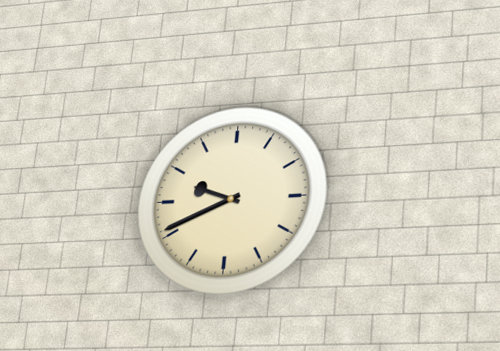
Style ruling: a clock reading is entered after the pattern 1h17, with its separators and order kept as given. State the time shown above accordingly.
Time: 9h41
